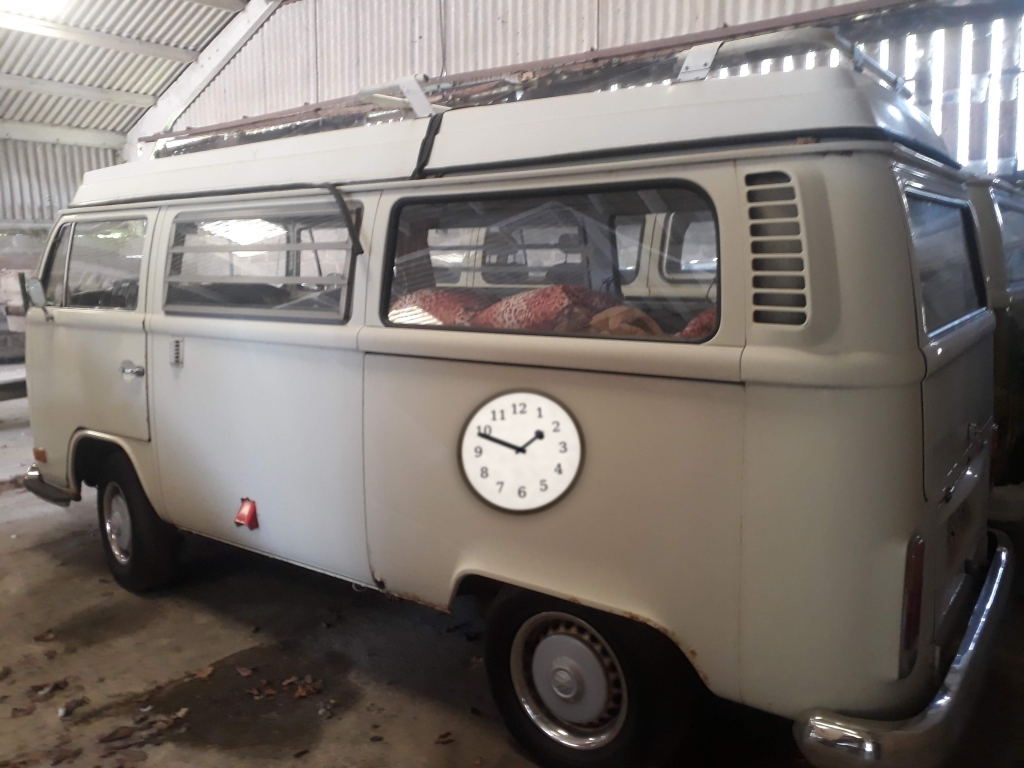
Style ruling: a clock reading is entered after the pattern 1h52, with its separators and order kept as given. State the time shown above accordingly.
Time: 1h49
